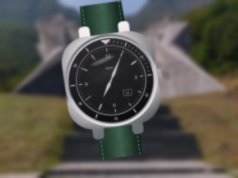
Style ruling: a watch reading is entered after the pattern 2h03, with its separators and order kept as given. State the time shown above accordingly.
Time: 7h05
